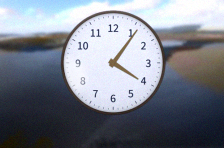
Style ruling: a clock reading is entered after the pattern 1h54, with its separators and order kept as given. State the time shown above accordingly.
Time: 4h06
